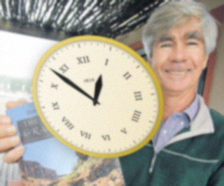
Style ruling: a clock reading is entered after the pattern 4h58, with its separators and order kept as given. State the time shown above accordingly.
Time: 12h53
